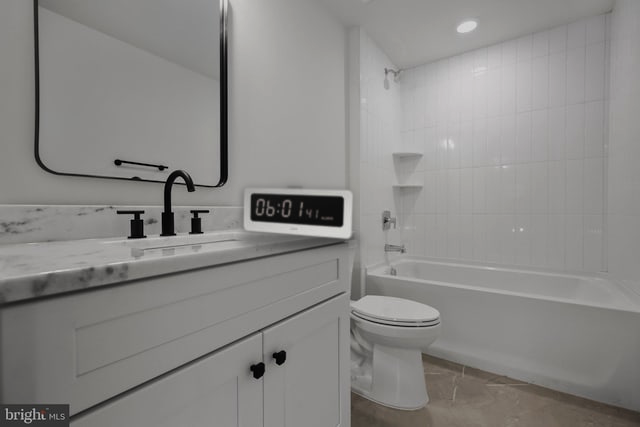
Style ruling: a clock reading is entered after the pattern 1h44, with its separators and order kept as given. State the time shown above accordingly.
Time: 6h01
